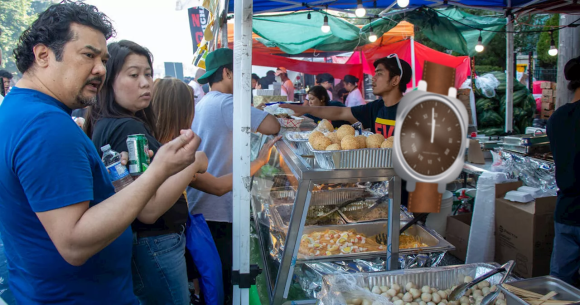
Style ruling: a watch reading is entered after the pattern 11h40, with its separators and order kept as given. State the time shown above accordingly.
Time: 11h59
